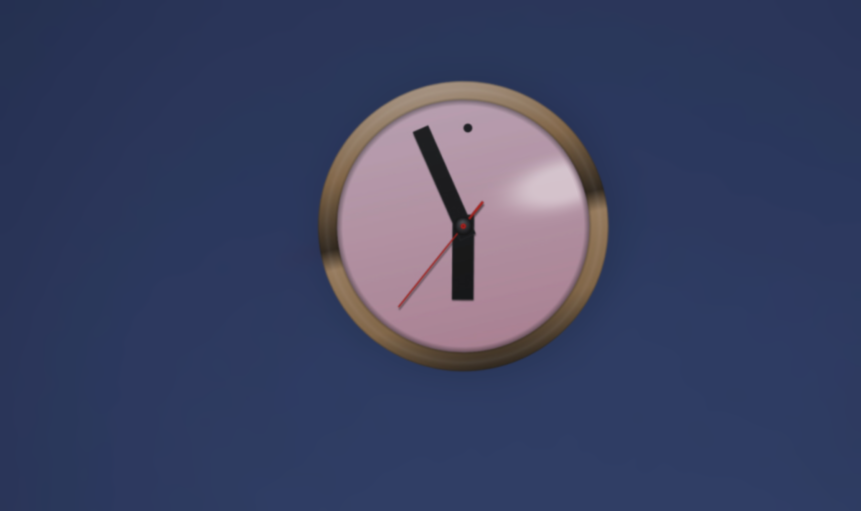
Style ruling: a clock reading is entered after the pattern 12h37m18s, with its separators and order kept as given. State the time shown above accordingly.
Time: 5h55m36s
